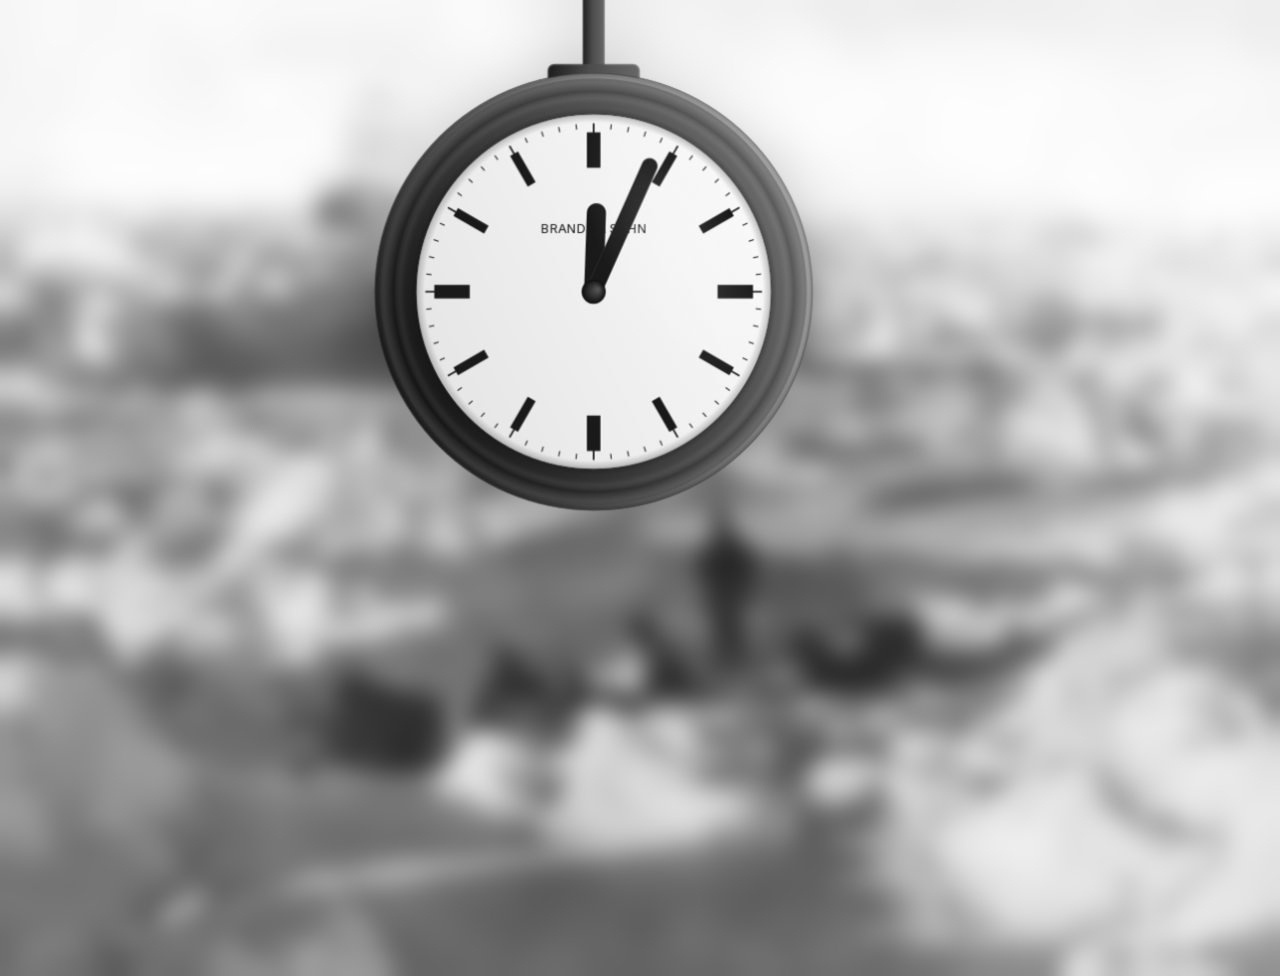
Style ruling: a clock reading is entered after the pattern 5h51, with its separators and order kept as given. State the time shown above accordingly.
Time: 12h04
